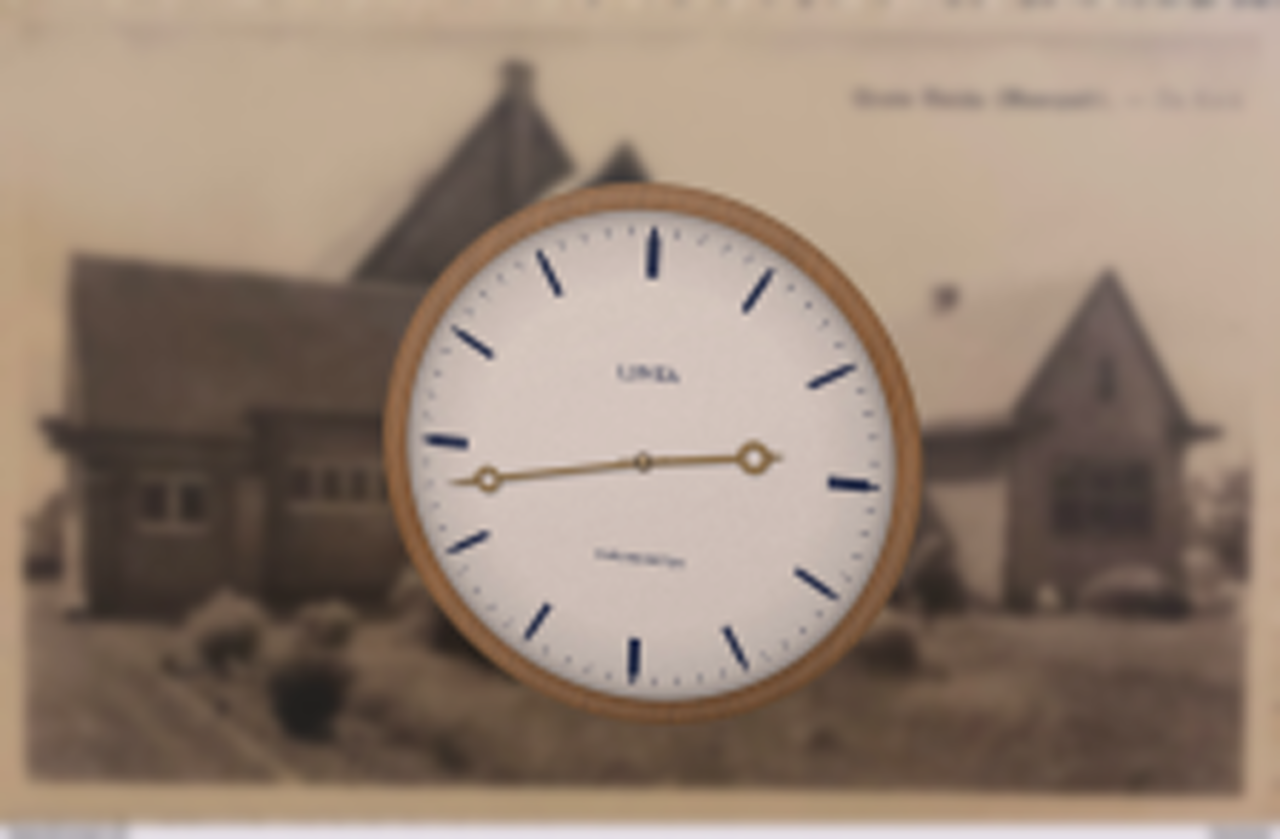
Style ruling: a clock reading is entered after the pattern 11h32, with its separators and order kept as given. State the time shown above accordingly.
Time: 2h43
